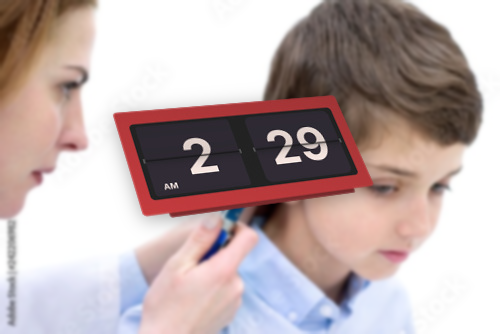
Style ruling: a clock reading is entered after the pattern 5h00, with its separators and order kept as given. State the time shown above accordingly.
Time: 2h29
